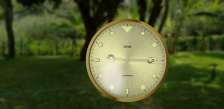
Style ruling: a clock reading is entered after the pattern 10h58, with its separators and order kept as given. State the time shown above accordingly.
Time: 9h15
